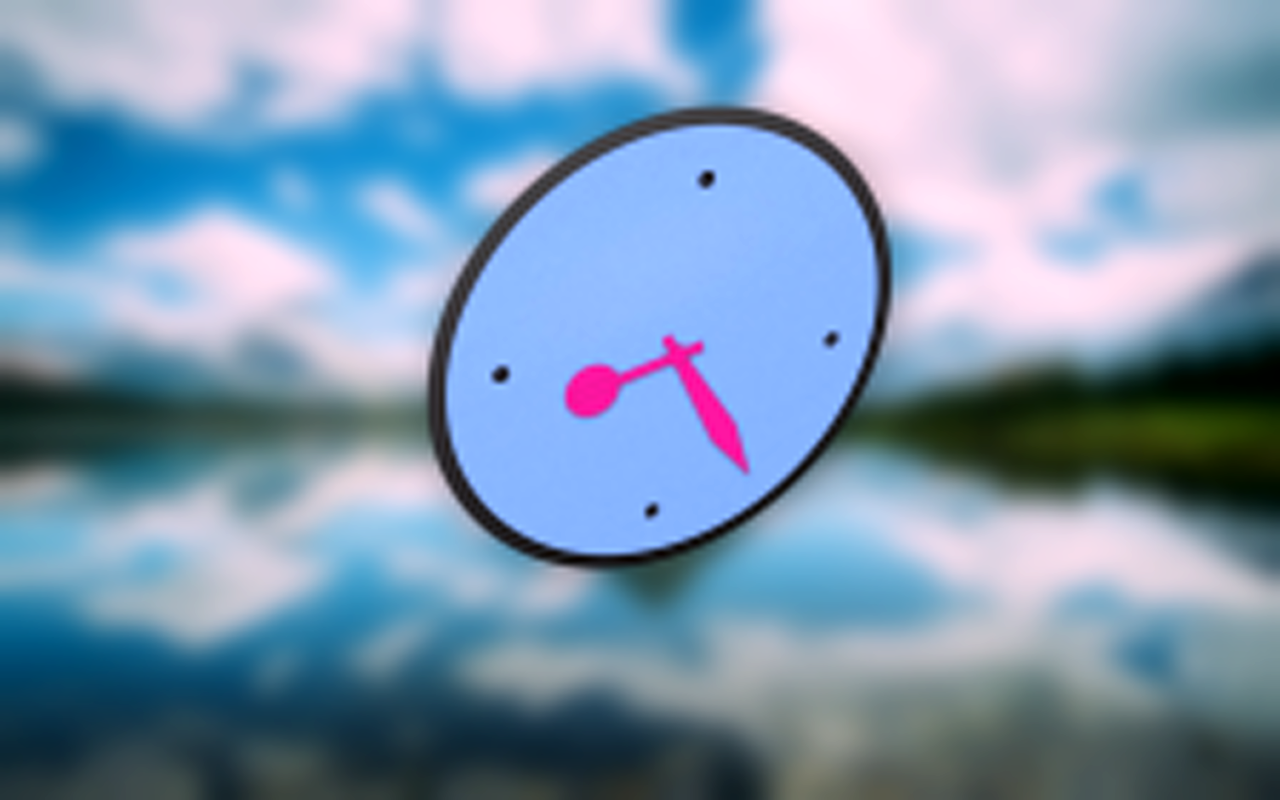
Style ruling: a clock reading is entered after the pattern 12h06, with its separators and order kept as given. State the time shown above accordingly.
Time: 8h24
